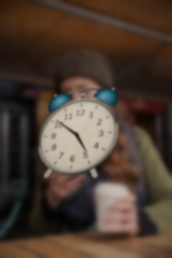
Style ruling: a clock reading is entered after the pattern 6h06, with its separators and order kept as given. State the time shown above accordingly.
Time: 4h51
